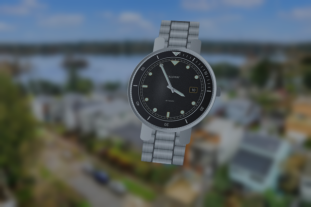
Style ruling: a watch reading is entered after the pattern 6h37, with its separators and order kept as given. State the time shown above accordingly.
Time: 3h55
